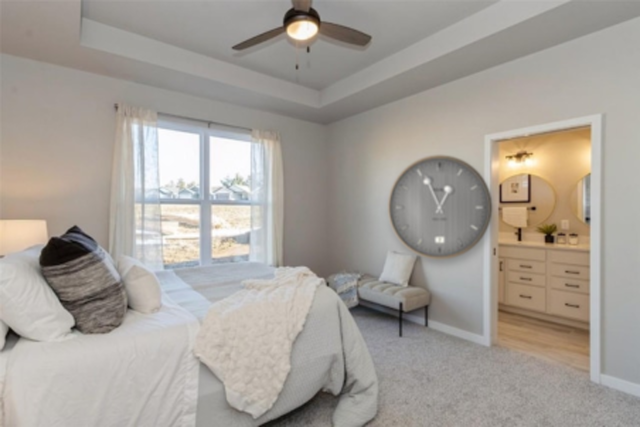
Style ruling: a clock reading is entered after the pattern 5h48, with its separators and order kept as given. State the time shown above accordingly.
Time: 12h56
